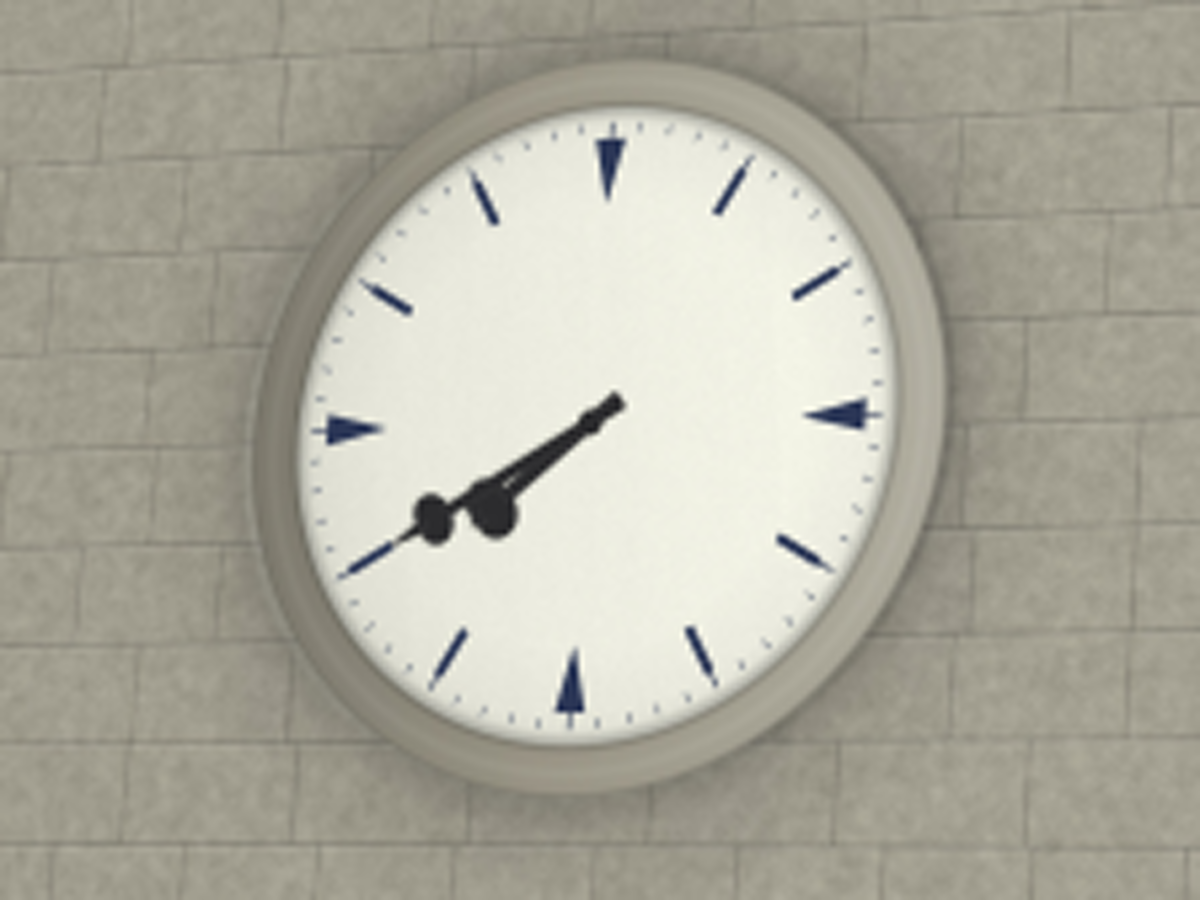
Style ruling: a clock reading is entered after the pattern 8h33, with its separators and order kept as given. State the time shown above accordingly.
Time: 7h40
